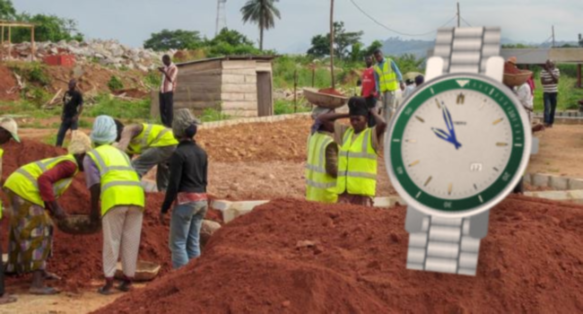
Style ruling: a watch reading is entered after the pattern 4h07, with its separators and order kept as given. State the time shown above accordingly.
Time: 9h56
